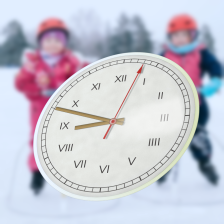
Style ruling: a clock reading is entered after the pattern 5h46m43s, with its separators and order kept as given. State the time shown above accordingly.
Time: 8h48m03s
